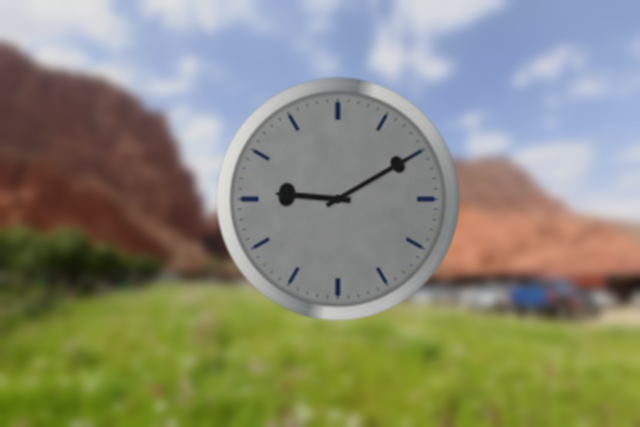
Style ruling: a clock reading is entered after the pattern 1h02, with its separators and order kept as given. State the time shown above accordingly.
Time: 9h10
